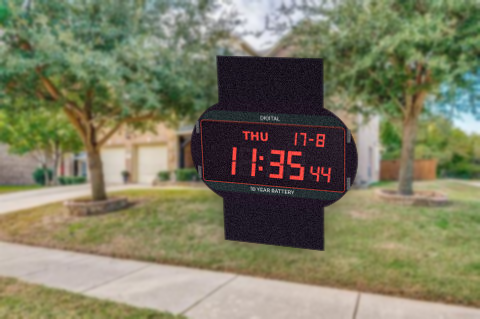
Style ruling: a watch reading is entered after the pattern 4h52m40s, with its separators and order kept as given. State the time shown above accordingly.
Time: 11h35m44s
